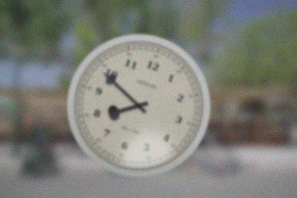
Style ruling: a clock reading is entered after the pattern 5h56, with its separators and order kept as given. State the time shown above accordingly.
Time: 7h49
